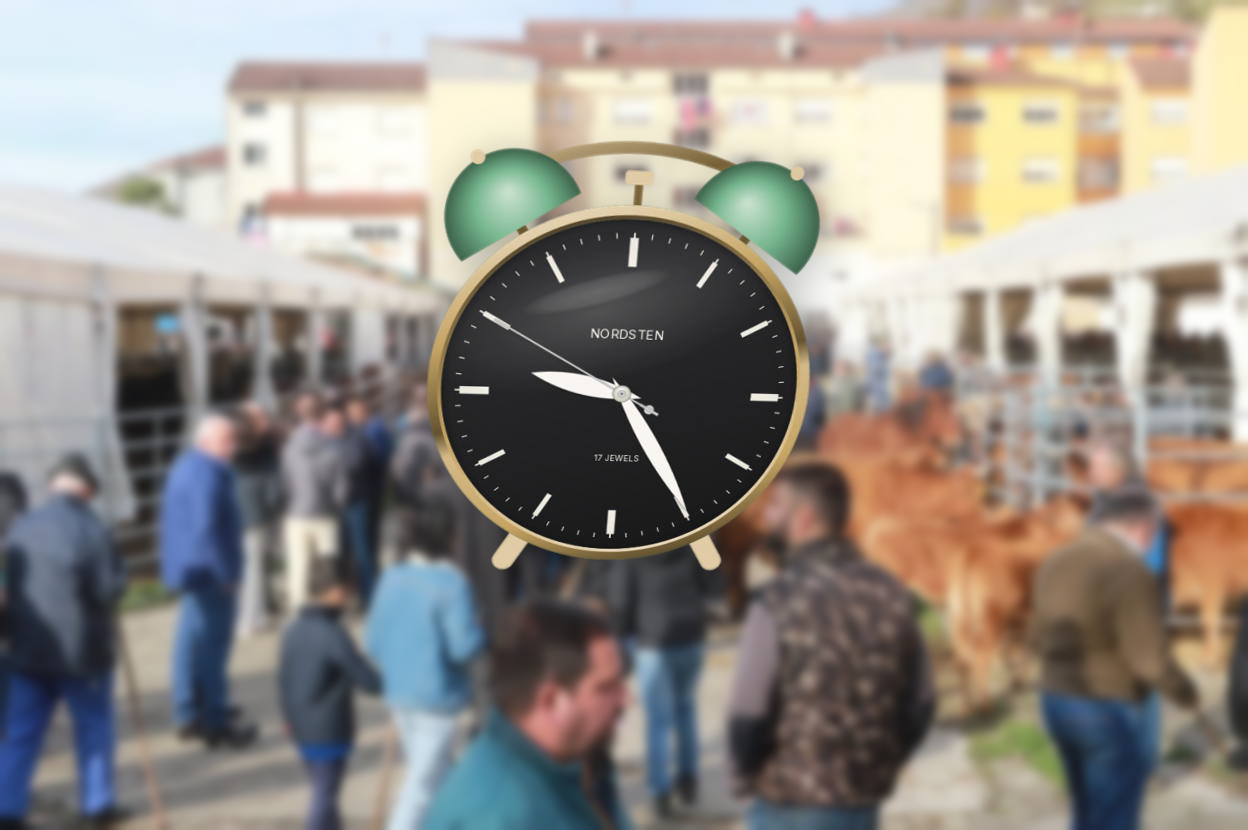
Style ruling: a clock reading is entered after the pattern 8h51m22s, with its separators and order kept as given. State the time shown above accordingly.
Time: 9h24m50s
